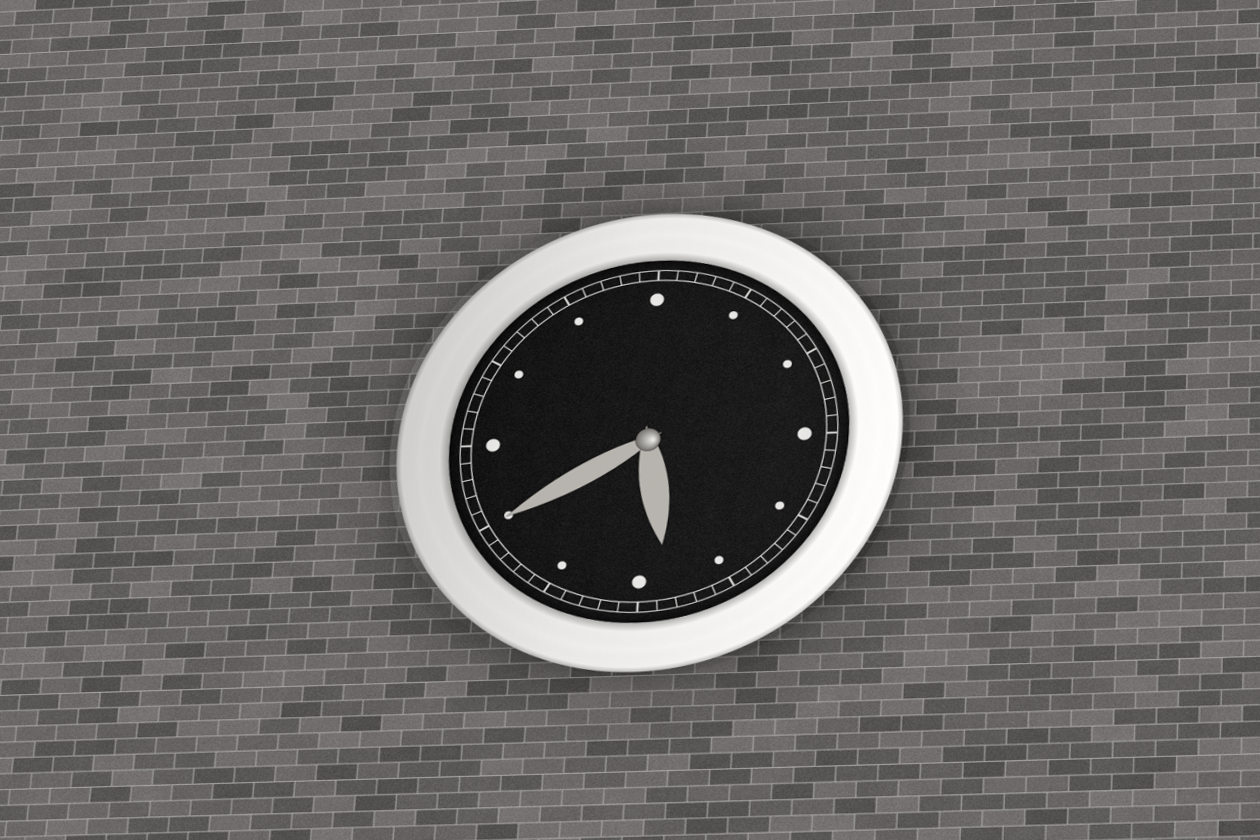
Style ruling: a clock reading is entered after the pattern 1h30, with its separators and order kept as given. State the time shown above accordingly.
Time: 5h40
